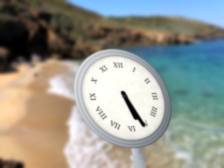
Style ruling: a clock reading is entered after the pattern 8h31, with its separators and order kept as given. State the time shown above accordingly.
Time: 5h26
